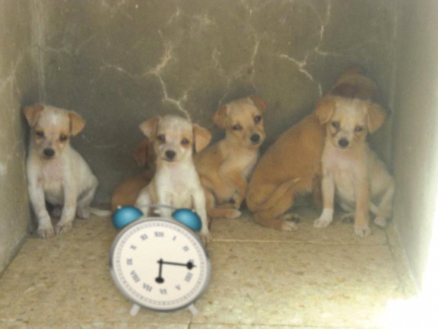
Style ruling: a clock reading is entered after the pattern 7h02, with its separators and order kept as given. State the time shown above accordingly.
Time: 6h16
